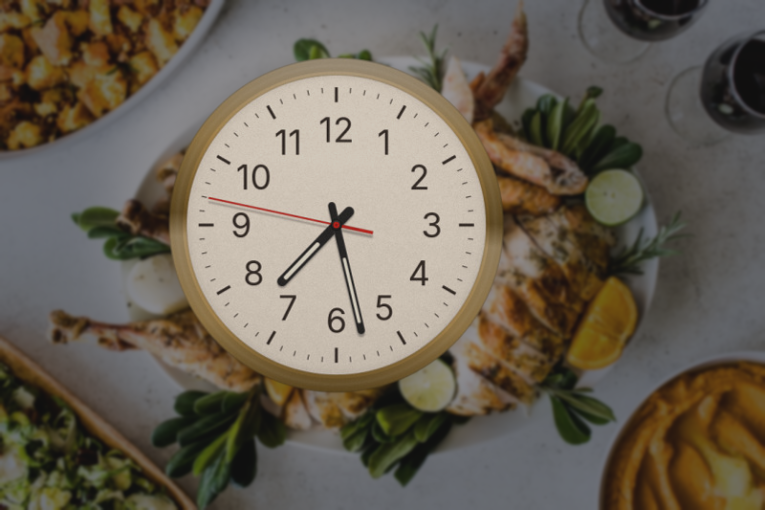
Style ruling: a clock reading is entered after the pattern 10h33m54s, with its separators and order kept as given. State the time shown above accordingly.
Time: 7h27m47s
